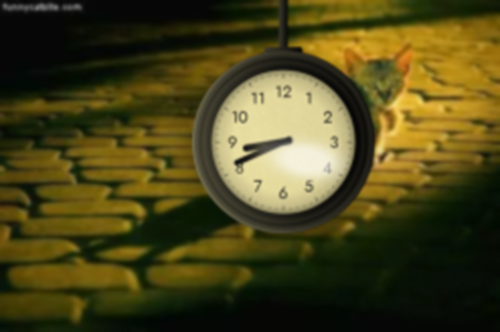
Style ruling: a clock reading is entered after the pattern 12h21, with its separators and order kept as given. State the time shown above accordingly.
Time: 8h41
